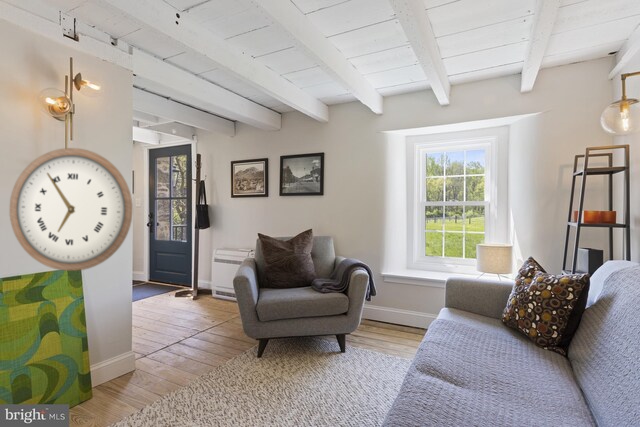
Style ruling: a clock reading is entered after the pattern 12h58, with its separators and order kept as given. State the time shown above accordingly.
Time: 6h54
